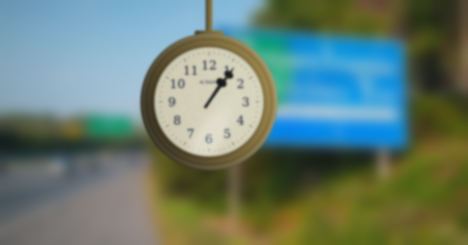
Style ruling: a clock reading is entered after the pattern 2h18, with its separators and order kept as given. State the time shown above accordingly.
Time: 1h06
